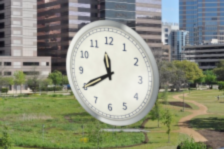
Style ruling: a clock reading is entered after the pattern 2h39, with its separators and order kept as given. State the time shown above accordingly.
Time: 11h40
